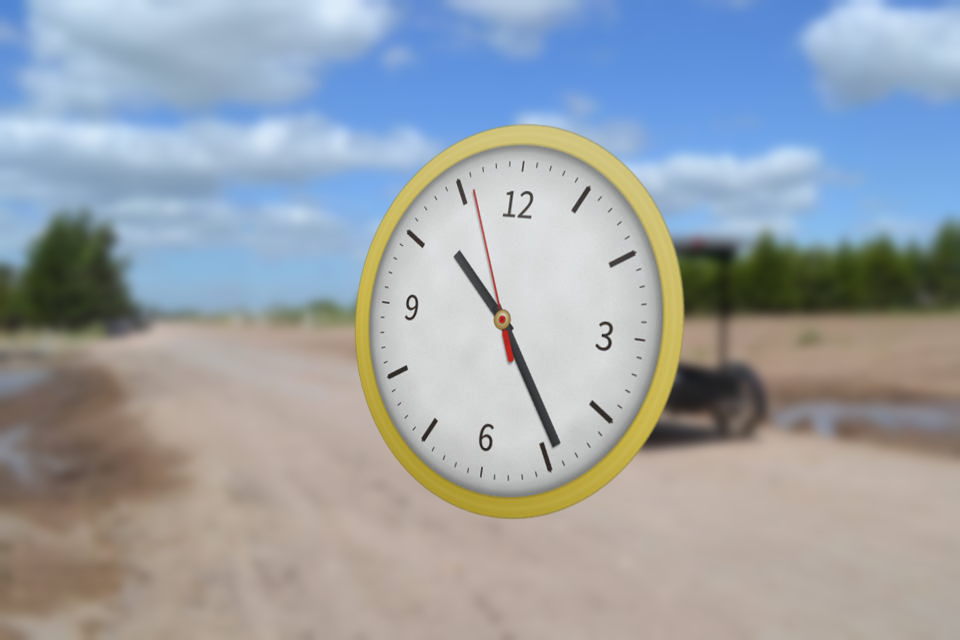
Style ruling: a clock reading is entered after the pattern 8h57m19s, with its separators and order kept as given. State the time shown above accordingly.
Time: 10h23m56s
